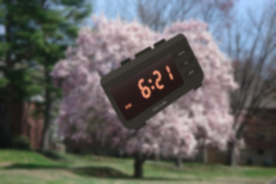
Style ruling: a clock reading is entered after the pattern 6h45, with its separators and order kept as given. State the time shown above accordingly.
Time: 6h21
